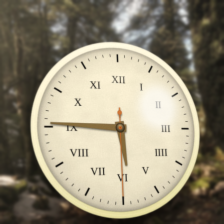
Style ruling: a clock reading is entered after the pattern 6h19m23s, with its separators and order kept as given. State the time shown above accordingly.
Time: 5h45m30s
